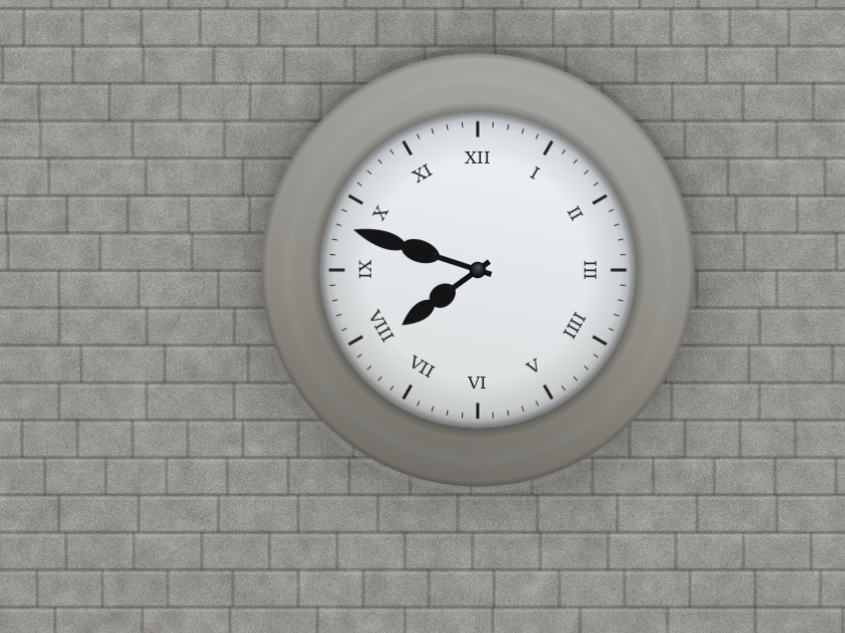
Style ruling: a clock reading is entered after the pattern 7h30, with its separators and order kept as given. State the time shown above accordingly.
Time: 7h48
